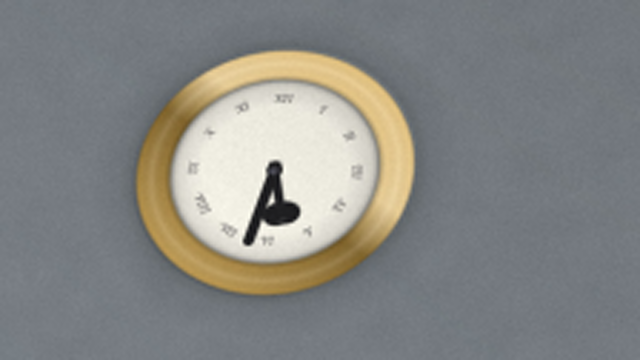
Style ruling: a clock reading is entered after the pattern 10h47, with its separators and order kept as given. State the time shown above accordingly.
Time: 5h32
